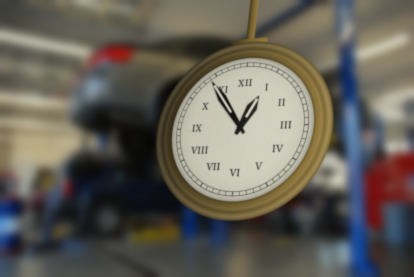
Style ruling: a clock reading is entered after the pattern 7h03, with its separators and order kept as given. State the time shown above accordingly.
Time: 12h54
